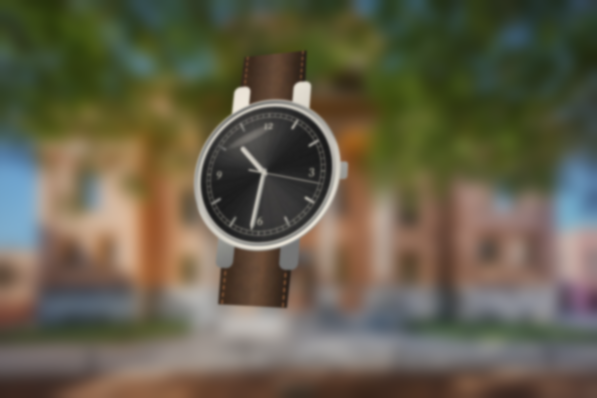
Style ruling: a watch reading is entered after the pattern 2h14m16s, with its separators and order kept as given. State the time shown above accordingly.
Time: 10h31m17s
